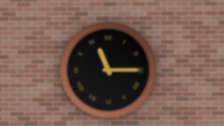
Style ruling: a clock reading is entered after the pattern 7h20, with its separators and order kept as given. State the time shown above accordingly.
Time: 11h15
